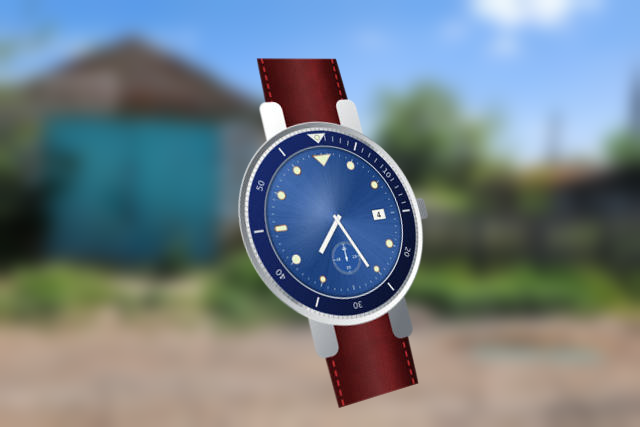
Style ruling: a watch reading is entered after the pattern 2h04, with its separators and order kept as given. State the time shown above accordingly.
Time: 7h26
